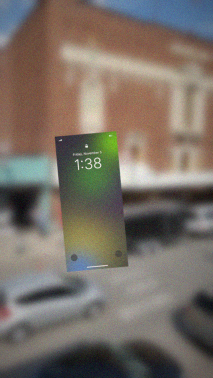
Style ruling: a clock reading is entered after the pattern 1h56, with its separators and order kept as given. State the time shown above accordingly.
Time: 1h38
